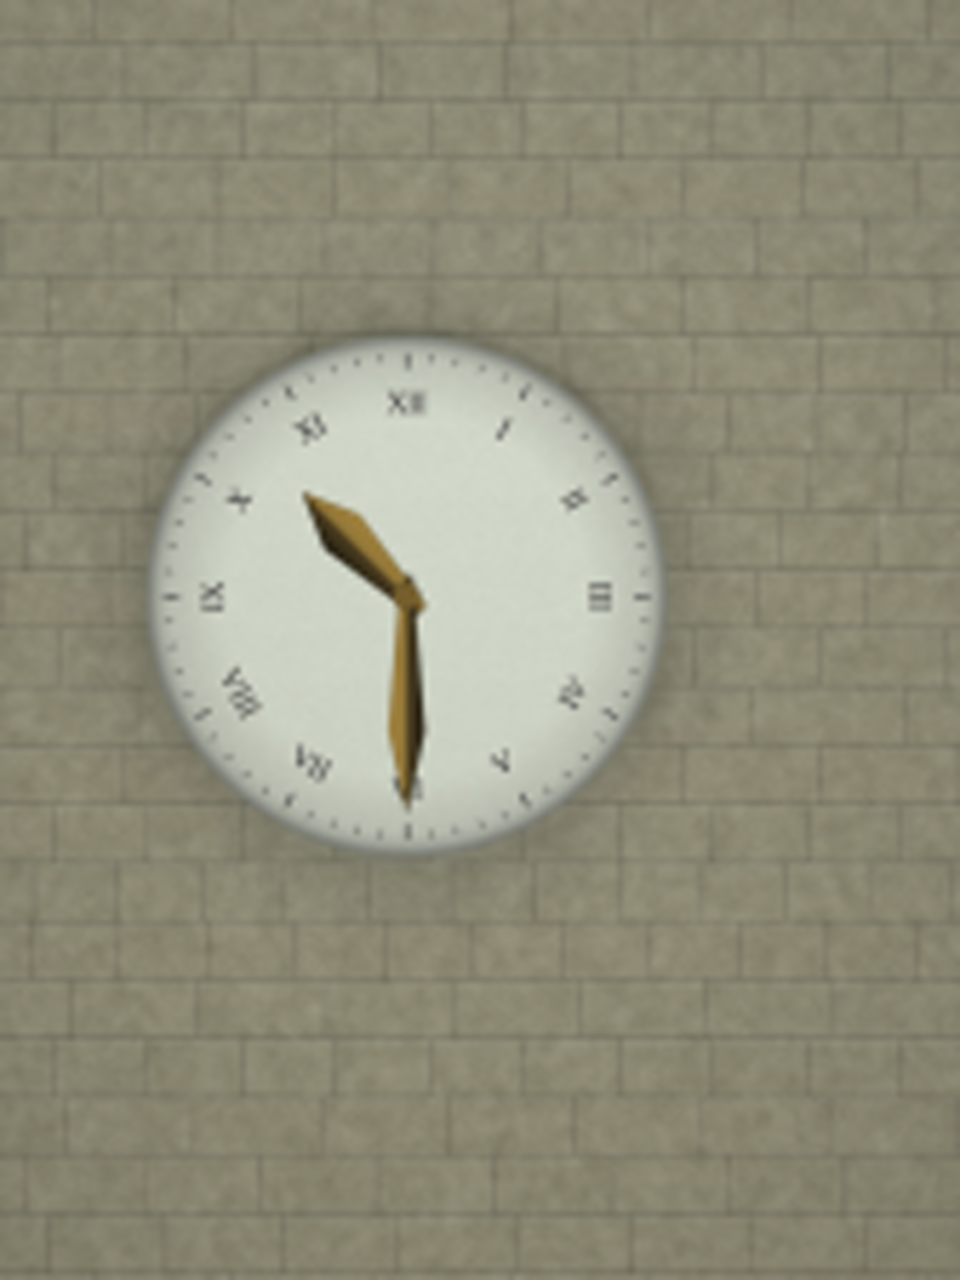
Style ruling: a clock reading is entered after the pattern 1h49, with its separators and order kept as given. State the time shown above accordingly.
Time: 10h30
